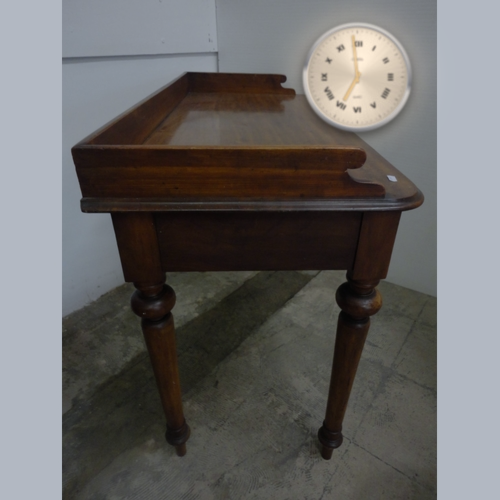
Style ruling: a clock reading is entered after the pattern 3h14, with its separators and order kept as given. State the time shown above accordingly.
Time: 6h59
